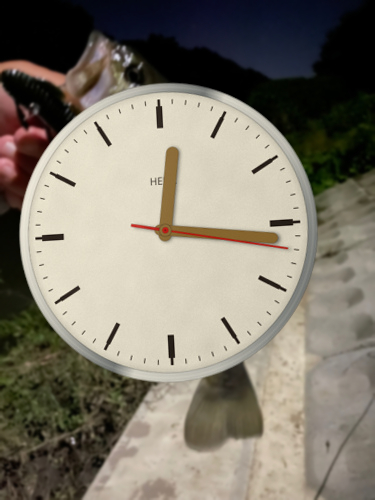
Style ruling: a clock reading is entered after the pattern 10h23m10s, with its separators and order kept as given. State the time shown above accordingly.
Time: 12h16m17s
